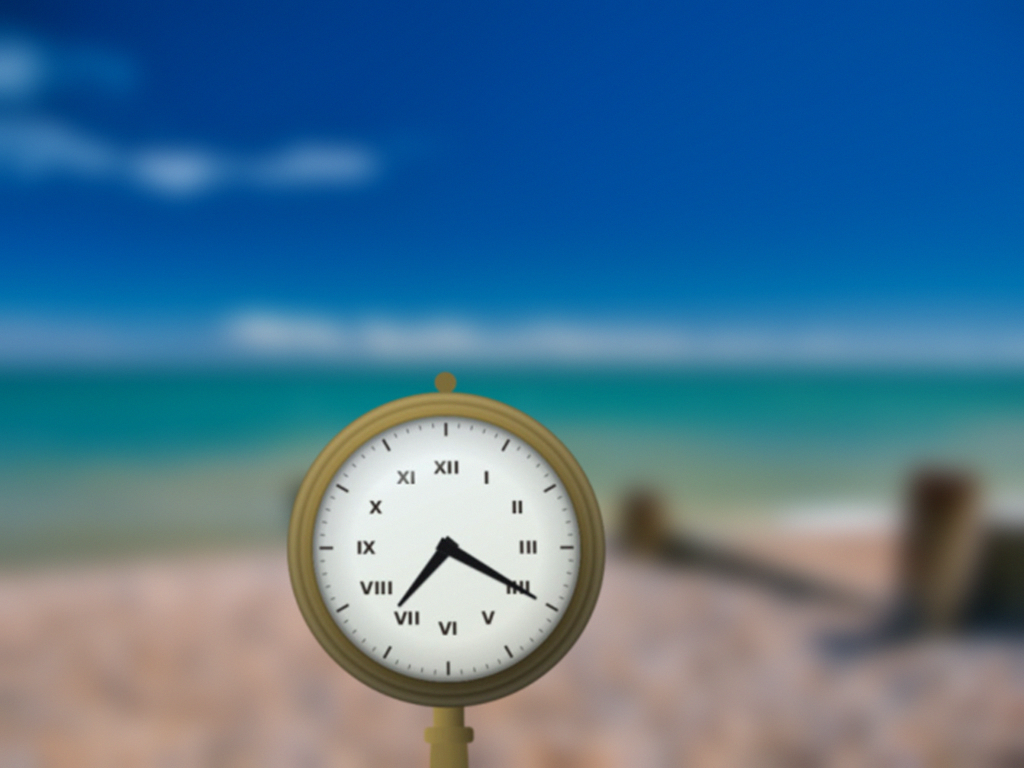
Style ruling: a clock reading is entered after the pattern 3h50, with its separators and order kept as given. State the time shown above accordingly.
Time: 7h20
